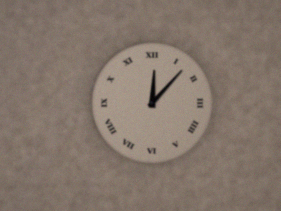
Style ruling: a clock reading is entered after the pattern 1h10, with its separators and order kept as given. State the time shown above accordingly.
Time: 12h07
